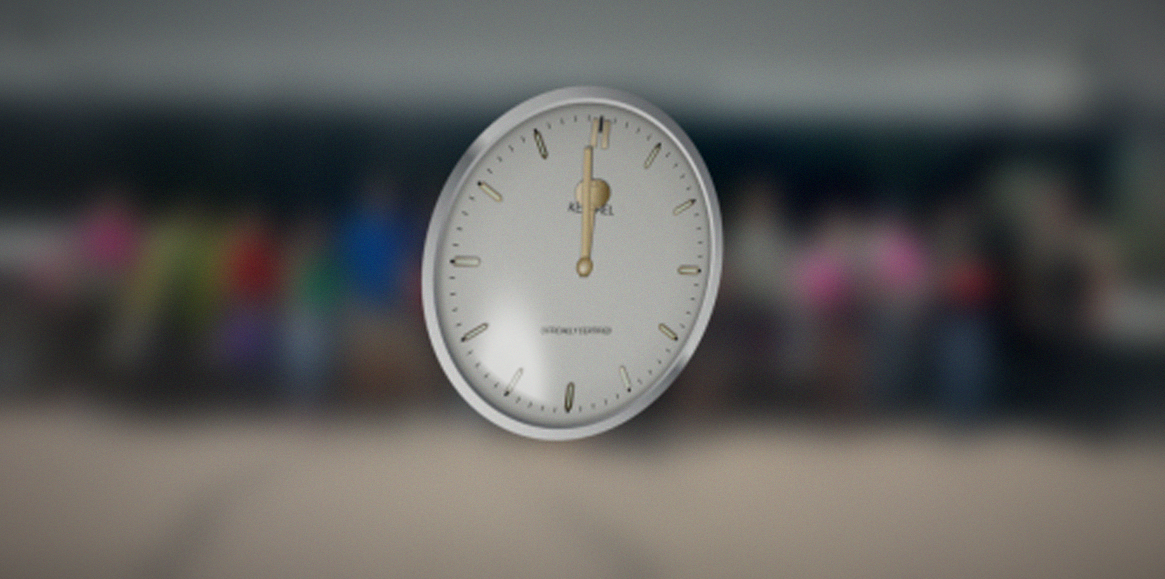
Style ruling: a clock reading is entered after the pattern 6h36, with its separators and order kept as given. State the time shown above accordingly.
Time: 11h59
